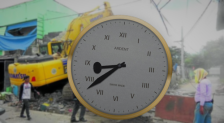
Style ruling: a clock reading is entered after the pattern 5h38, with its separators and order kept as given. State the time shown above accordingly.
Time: 8h38
